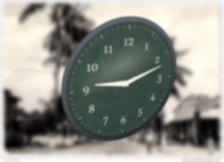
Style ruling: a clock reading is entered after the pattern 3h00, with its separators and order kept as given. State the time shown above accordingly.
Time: 9h12
